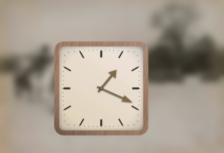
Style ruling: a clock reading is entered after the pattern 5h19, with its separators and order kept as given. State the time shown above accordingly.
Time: 1h19
